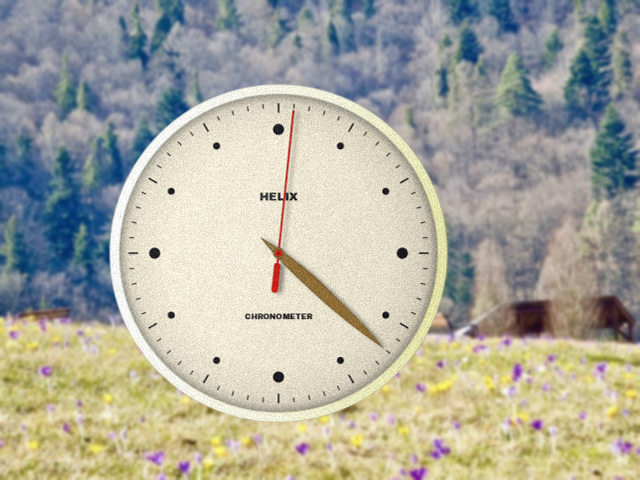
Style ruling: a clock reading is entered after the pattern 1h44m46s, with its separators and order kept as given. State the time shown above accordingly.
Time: 4h22m01s
